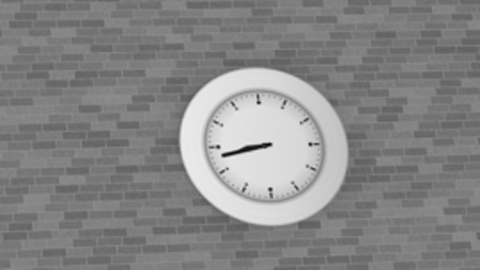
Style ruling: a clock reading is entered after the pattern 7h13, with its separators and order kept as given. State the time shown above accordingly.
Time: 8h43
